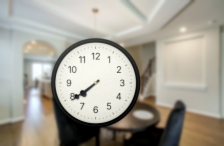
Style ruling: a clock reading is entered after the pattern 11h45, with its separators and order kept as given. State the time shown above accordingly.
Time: 7h39
